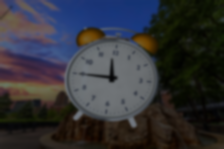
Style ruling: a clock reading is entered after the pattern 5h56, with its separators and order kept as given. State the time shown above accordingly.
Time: 11h45
